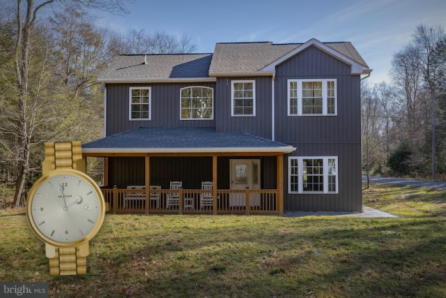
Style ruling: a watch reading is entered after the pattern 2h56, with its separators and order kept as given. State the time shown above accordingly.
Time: 1h58
